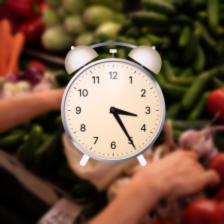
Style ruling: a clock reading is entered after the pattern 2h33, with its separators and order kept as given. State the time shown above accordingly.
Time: 3h25
